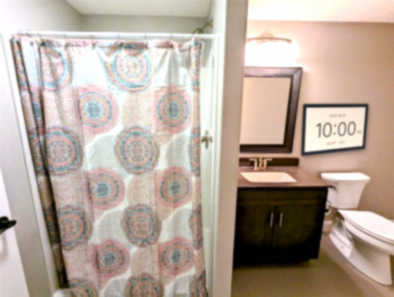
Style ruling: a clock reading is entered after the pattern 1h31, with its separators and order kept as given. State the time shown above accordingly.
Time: 10h00
